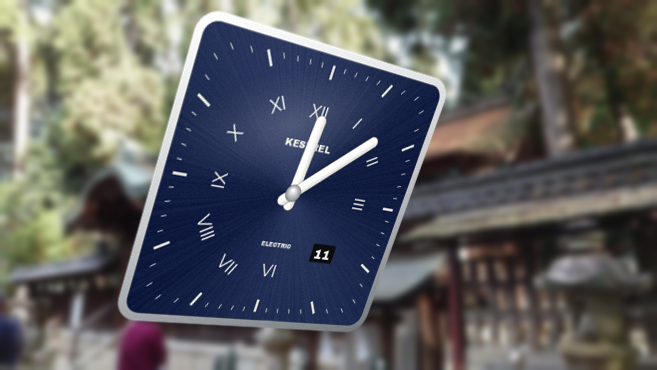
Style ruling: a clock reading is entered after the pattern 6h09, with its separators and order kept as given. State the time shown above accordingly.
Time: 12h08
